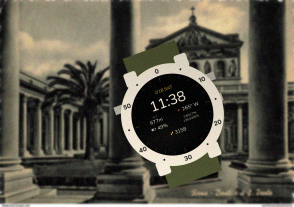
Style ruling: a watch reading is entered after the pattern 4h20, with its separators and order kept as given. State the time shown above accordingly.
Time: 11h38
